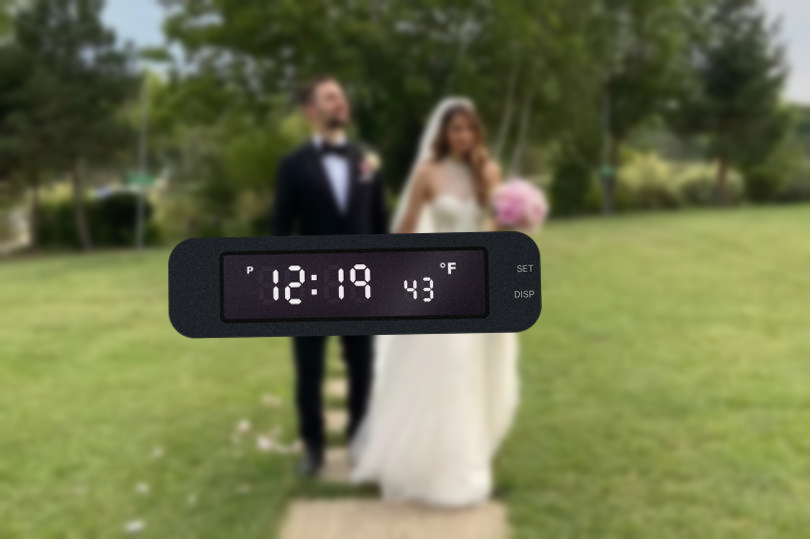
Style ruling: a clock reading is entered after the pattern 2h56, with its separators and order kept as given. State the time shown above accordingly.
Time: 12h19
